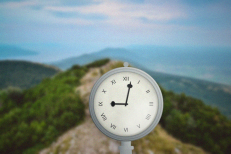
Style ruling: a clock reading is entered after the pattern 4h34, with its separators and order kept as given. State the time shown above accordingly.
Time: 9h02
